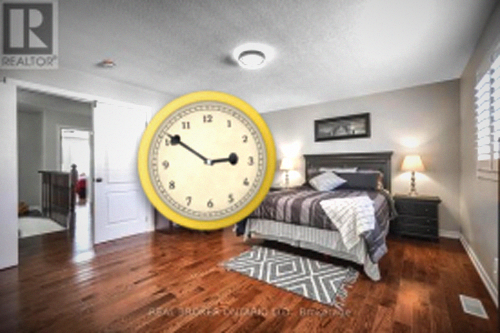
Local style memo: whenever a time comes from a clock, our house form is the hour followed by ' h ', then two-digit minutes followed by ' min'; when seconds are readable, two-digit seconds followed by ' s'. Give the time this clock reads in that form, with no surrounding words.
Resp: 2 h 51 min
